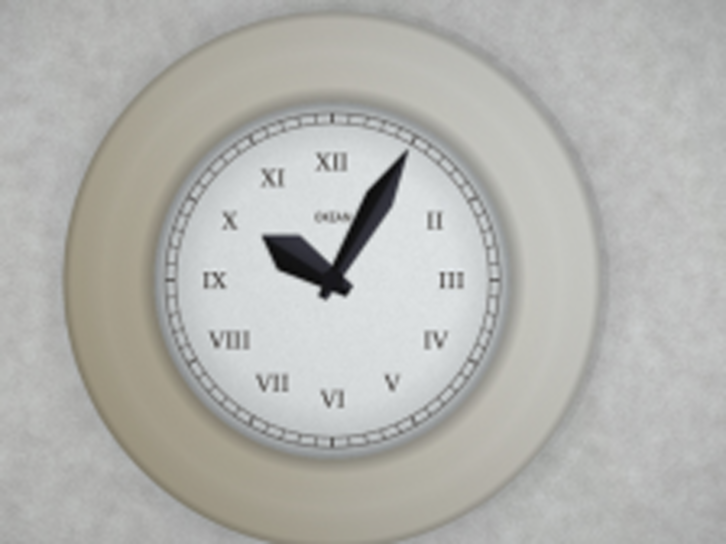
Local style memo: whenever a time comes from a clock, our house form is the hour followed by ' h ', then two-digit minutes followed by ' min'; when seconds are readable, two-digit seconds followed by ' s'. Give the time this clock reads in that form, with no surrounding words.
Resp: 10 h 05 min
